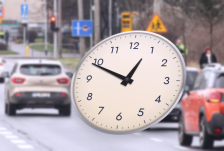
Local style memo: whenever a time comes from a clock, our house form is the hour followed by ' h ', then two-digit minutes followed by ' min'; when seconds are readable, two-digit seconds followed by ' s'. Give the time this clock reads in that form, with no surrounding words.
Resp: 12 h 49 min
